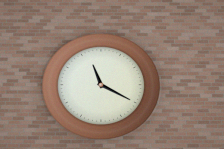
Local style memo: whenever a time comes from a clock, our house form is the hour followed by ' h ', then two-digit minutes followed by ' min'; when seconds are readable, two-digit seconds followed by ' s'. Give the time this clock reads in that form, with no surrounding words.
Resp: 11 h 20 min
